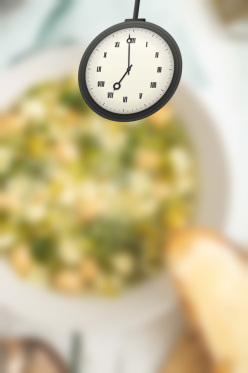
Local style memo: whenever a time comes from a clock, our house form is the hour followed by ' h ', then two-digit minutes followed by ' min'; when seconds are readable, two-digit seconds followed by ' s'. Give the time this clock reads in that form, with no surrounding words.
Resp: 6 h 59 min
